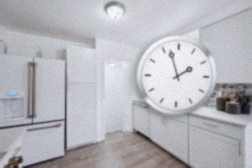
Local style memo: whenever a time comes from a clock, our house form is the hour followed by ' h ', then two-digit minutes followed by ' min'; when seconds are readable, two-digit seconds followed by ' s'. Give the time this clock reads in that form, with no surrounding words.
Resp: 1 h 57 min
